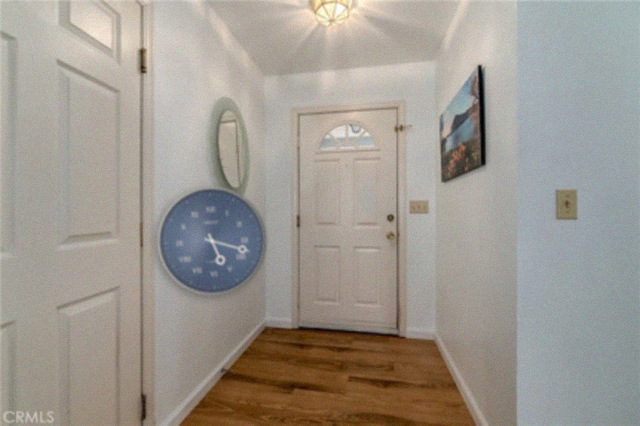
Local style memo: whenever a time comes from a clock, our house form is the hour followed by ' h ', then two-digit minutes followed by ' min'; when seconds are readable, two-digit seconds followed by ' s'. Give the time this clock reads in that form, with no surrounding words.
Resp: 5 h 18 min
